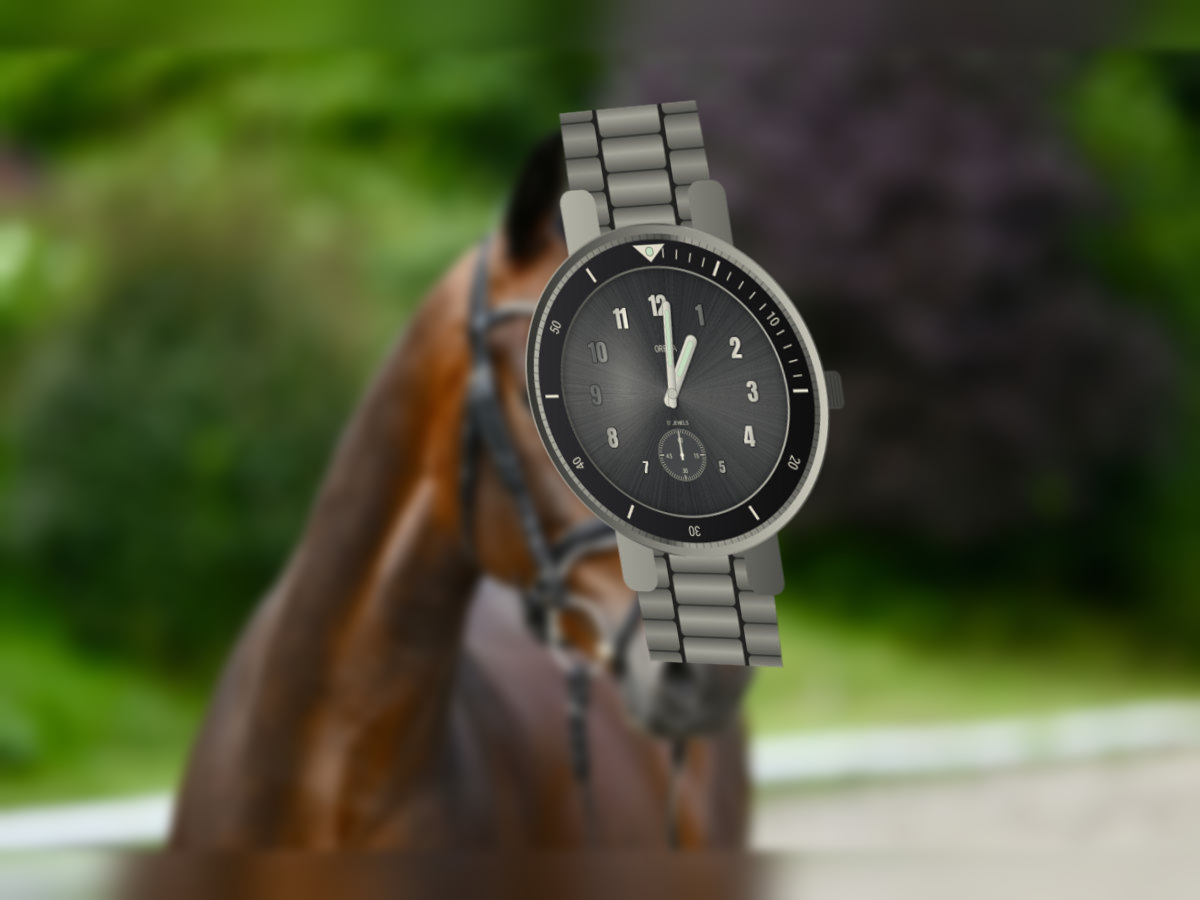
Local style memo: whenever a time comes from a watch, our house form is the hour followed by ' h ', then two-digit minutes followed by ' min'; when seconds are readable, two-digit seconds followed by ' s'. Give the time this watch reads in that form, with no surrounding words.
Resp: 1 h 01 min
